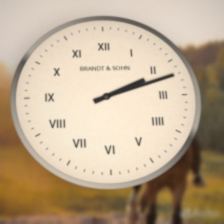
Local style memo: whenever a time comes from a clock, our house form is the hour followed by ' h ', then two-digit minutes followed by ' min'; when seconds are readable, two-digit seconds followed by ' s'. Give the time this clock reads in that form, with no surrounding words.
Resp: 2 h 12 min
